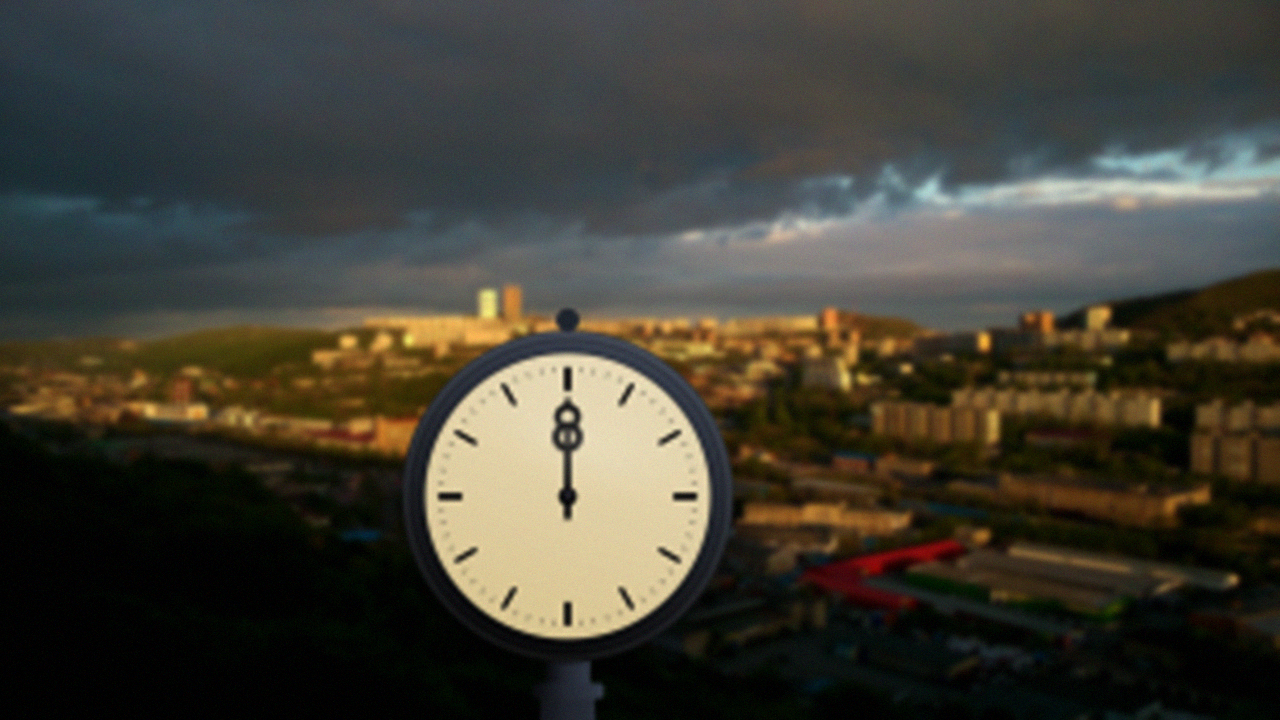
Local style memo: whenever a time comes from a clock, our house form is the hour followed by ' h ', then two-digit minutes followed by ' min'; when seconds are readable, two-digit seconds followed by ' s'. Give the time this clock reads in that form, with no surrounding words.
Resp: 12 h 00 min
